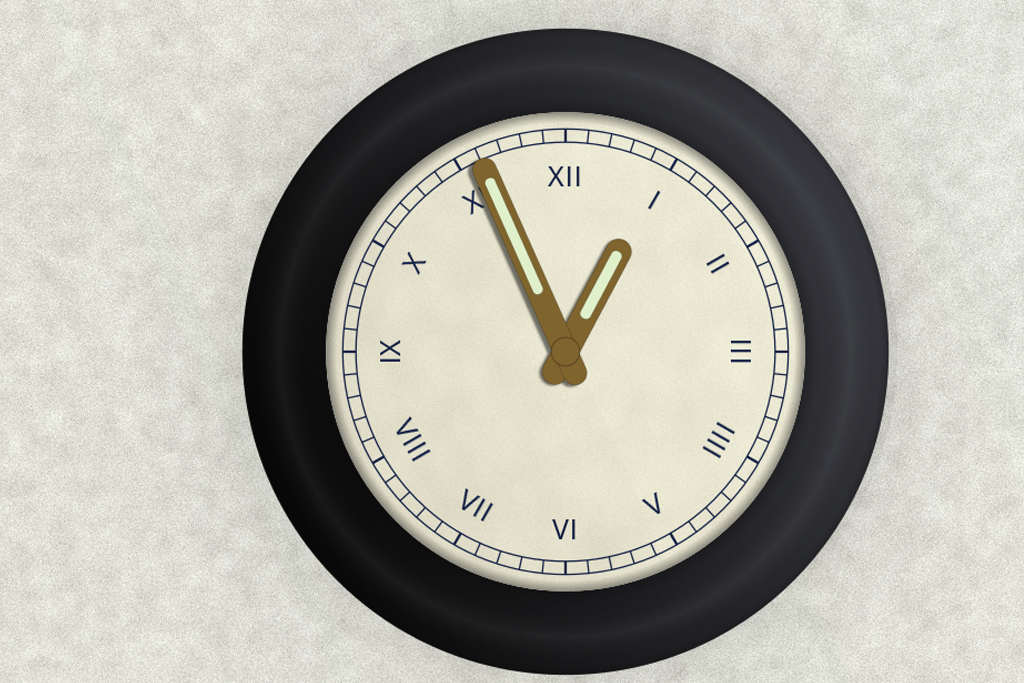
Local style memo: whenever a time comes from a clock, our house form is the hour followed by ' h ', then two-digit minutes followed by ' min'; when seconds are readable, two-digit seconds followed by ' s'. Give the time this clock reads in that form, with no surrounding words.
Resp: 12 h 56 min
